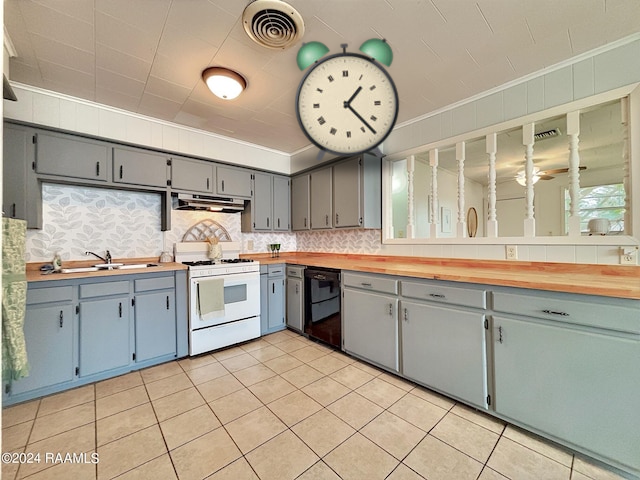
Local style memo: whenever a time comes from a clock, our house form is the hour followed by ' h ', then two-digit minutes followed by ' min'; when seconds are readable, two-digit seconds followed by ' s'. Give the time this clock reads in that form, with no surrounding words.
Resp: 1 h 23 min
